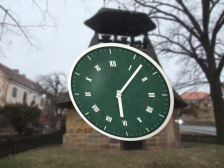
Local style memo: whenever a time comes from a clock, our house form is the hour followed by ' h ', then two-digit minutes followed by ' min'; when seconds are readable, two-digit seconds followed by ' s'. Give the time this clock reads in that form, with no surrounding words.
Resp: 6 h 07 min
